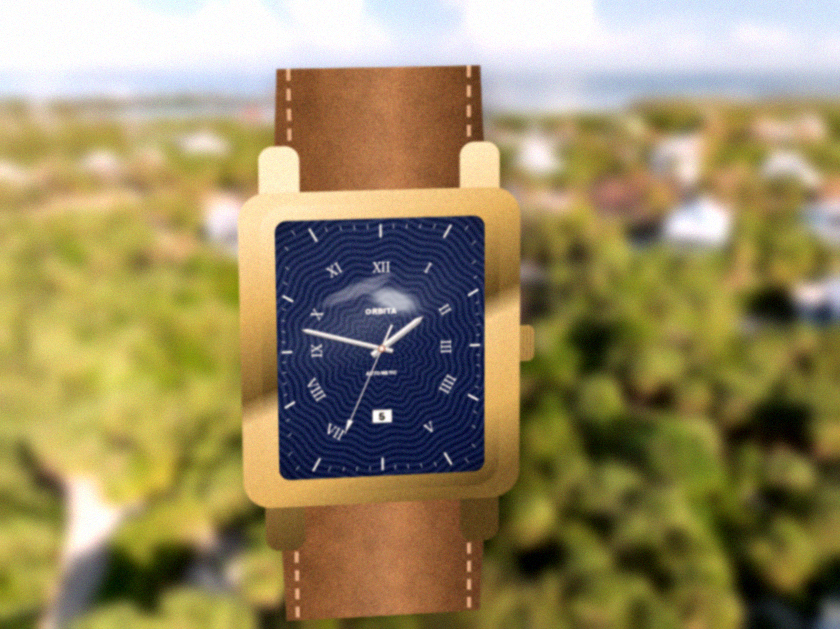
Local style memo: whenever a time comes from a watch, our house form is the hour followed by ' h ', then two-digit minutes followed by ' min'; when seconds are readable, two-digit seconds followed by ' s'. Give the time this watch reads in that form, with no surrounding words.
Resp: 1 h 47 min 34 s
